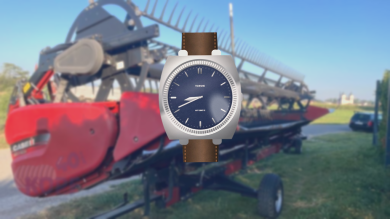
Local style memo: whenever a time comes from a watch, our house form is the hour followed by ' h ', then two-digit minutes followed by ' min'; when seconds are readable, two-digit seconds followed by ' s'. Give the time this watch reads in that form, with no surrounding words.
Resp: 8 h 41 min
